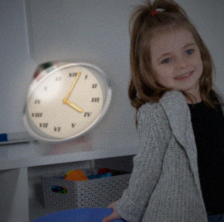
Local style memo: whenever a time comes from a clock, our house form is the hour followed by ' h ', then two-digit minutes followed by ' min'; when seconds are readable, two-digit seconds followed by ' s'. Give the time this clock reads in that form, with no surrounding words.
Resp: 4 h 02 min
